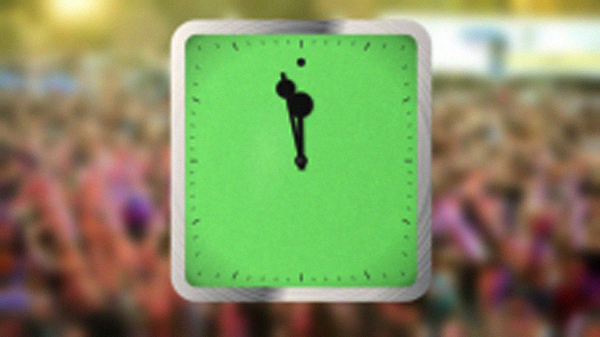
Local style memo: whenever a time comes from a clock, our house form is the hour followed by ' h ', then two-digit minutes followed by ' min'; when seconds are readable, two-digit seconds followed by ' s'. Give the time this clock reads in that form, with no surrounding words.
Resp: 11 h 58 min
